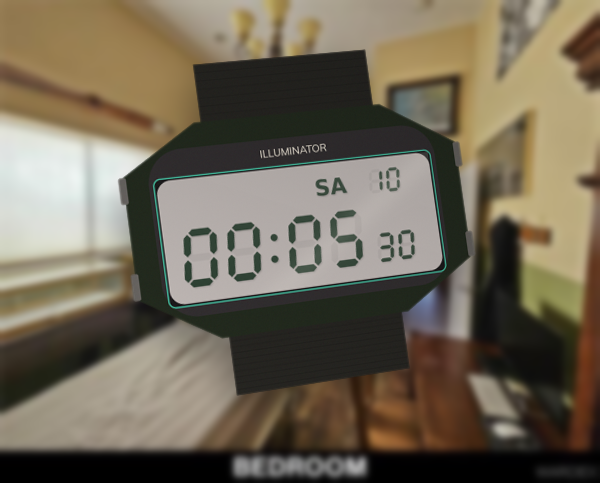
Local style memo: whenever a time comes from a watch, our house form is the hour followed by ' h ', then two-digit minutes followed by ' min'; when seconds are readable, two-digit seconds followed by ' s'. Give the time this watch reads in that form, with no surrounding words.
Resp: 0 h 05 min 30 s
